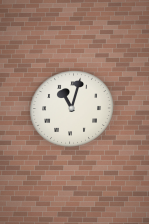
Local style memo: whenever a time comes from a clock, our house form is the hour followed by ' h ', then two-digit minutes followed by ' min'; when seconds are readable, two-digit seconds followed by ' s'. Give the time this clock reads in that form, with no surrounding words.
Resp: 11 h 02 min
